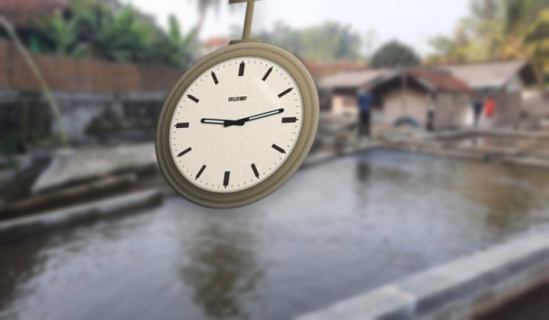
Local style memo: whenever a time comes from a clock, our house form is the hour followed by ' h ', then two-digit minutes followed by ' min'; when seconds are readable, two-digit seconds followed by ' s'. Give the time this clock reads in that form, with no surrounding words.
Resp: 9 h 13 min
